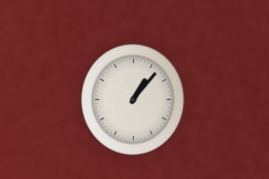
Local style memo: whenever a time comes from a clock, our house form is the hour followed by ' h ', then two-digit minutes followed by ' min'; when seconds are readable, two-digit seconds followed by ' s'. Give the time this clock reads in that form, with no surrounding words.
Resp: 1 h 07 min
